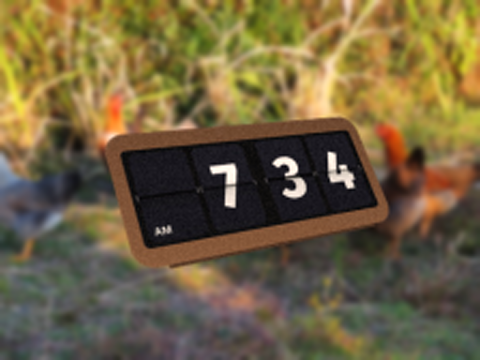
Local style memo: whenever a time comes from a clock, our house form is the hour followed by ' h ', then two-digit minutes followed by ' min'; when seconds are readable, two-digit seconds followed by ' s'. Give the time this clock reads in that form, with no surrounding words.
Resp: 7 h 34 min
